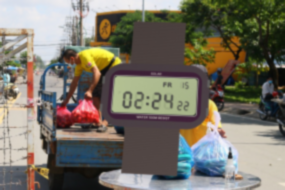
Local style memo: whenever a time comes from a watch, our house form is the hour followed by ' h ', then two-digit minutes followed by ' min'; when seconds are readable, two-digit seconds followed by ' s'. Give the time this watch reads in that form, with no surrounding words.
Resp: 2 h 24 min
